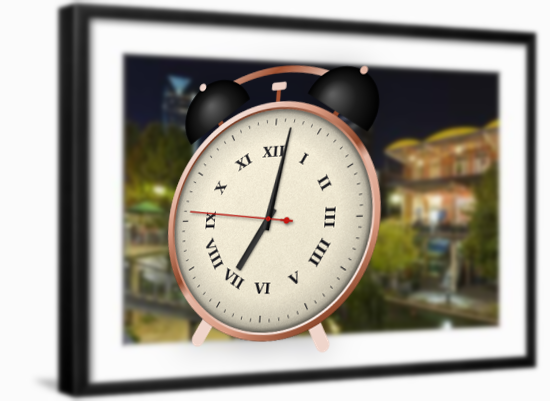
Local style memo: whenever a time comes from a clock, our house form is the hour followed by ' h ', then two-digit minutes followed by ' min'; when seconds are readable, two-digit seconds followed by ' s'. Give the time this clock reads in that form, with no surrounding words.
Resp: 7 h 01 min 46 s
